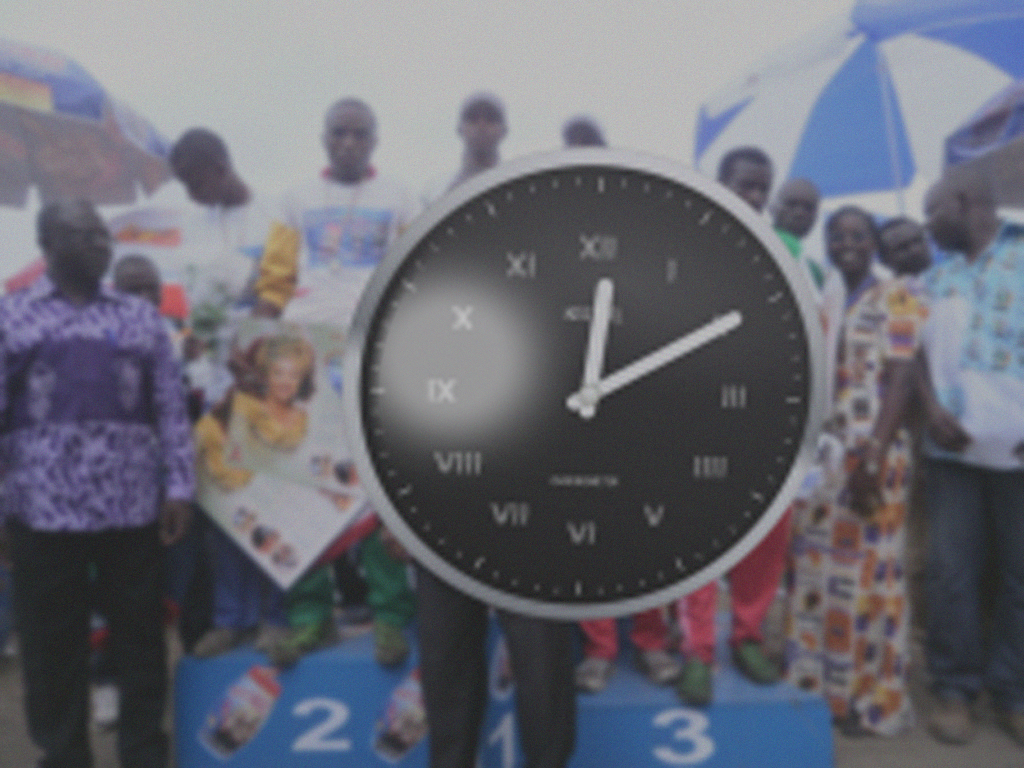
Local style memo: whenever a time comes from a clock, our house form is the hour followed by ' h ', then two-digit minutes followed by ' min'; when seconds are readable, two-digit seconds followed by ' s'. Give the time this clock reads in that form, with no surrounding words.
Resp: 12 h 10 min
